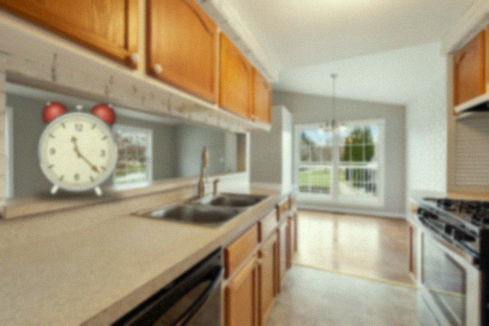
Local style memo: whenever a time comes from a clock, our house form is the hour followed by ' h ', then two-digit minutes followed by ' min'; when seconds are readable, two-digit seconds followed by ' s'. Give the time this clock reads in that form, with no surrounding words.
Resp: 11 h 22 min
